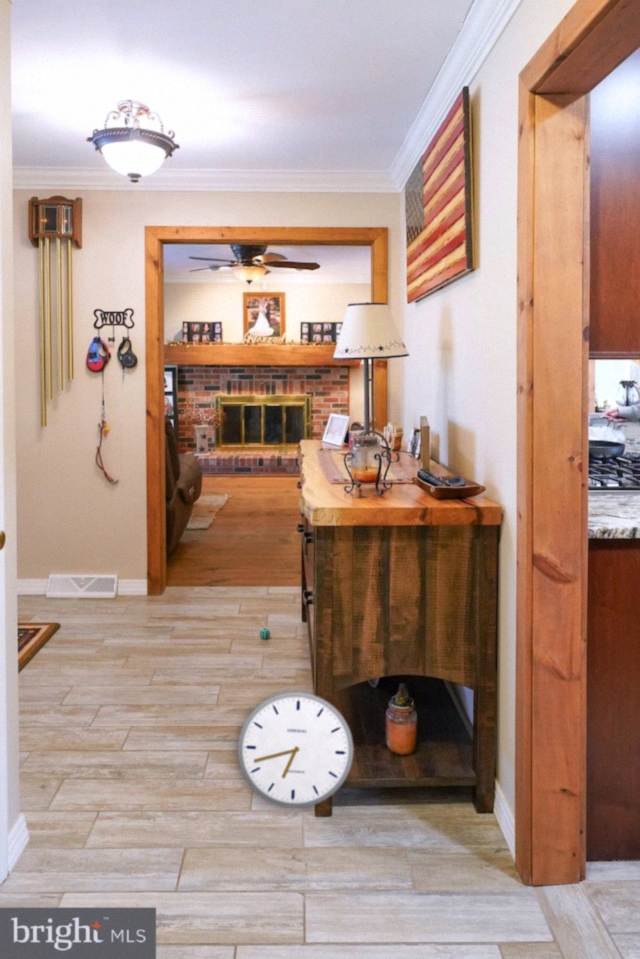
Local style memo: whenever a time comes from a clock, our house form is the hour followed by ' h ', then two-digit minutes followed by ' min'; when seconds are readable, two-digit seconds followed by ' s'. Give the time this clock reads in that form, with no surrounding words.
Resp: 6 h 42 min
